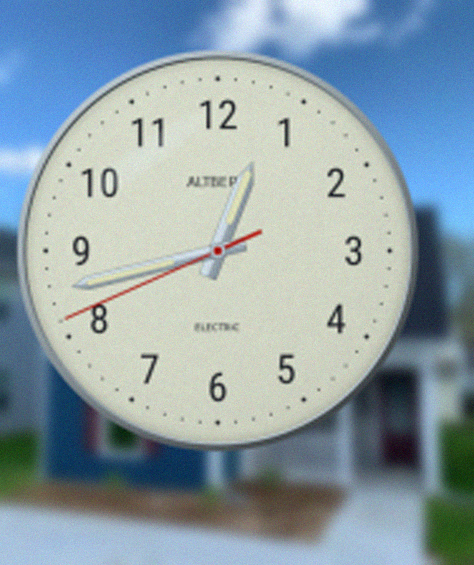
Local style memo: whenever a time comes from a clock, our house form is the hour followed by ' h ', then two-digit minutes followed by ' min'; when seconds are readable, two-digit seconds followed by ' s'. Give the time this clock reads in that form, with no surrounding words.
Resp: 12 h 42 min 41 s
